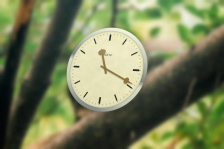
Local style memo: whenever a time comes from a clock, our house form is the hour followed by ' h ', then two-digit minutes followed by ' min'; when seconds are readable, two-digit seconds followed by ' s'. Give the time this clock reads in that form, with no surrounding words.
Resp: 11 h 19 min
